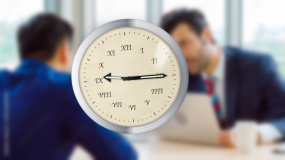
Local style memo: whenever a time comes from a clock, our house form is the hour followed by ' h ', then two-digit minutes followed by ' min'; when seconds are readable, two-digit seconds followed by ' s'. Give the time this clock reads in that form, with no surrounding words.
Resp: 9 h 15 min
